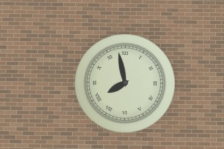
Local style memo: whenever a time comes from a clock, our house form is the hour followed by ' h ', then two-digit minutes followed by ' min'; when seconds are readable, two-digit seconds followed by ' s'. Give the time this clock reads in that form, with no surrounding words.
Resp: 7 h 58 min
